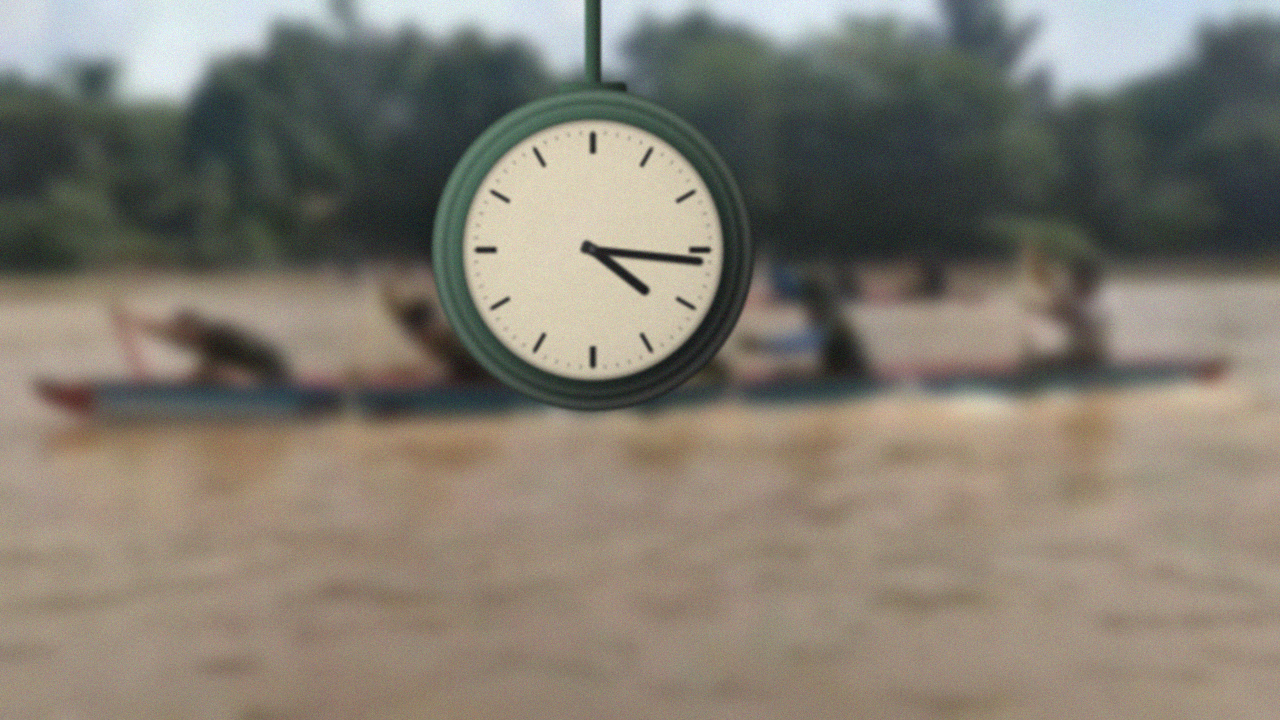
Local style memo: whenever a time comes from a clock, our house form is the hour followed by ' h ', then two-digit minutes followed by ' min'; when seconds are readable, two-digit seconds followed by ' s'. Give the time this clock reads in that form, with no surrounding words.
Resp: 4 h 16 min
